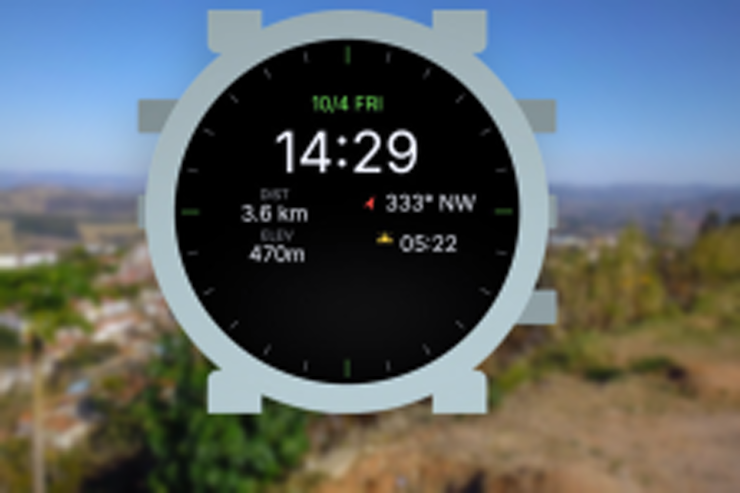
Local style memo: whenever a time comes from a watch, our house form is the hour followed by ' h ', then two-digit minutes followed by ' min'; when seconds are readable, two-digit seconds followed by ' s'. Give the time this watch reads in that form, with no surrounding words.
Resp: 14 h 29 min
